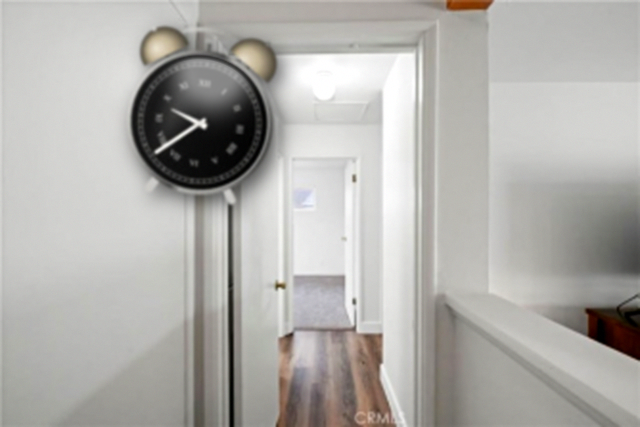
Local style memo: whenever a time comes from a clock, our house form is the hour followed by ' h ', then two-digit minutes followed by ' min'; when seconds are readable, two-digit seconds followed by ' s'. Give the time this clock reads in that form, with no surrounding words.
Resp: 9 h 38 min
